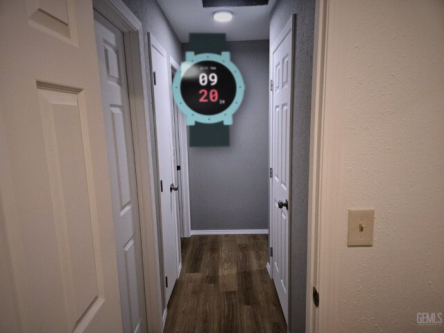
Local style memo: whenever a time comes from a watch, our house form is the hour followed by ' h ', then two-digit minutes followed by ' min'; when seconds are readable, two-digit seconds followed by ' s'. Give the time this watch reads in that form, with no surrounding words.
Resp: 9 h 20 min
